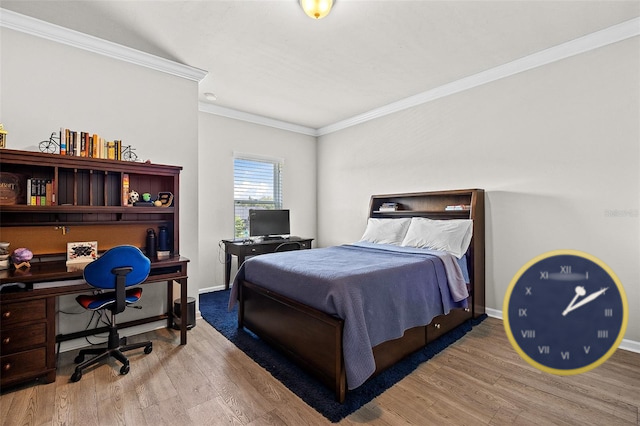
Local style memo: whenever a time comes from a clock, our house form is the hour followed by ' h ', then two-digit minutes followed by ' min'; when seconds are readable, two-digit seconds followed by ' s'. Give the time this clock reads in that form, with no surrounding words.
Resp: 1 h 10 min
